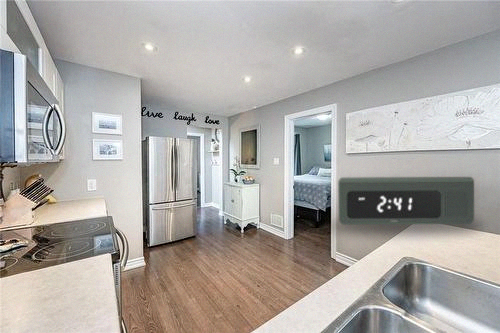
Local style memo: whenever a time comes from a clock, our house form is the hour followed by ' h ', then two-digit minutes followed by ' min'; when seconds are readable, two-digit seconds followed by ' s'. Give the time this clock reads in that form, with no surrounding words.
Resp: 2 h 41 min
